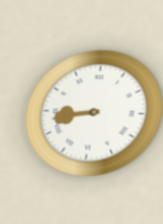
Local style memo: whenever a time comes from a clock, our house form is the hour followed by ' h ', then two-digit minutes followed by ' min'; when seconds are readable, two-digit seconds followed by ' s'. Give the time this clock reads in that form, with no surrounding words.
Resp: 8 h 43 min
